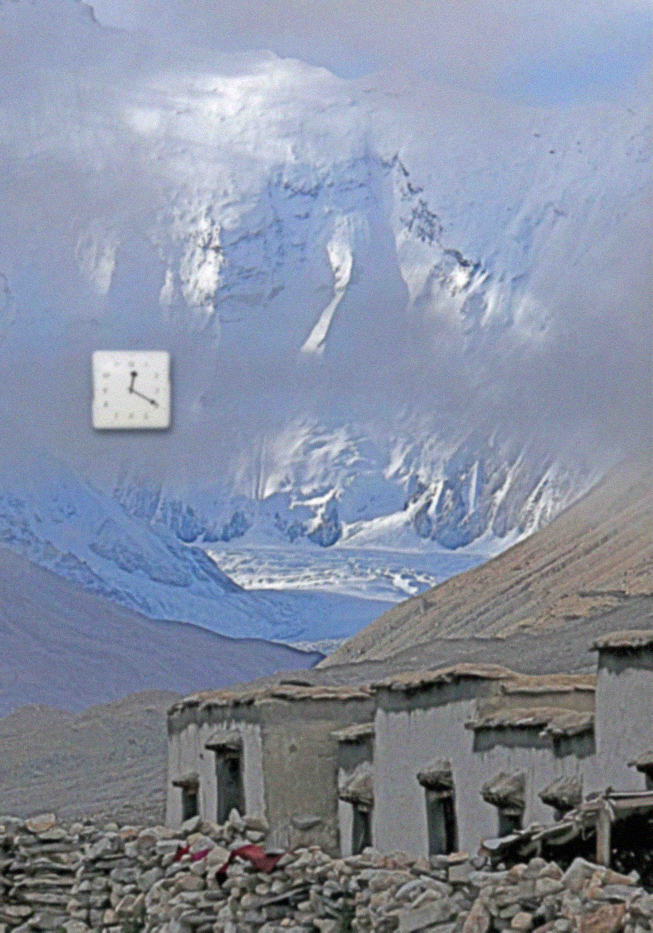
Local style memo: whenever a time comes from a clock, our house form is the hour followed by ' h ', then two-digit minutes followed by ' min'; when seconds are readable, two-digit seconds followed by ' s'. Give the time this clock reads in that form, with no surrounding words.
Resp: 12 h 20 min
